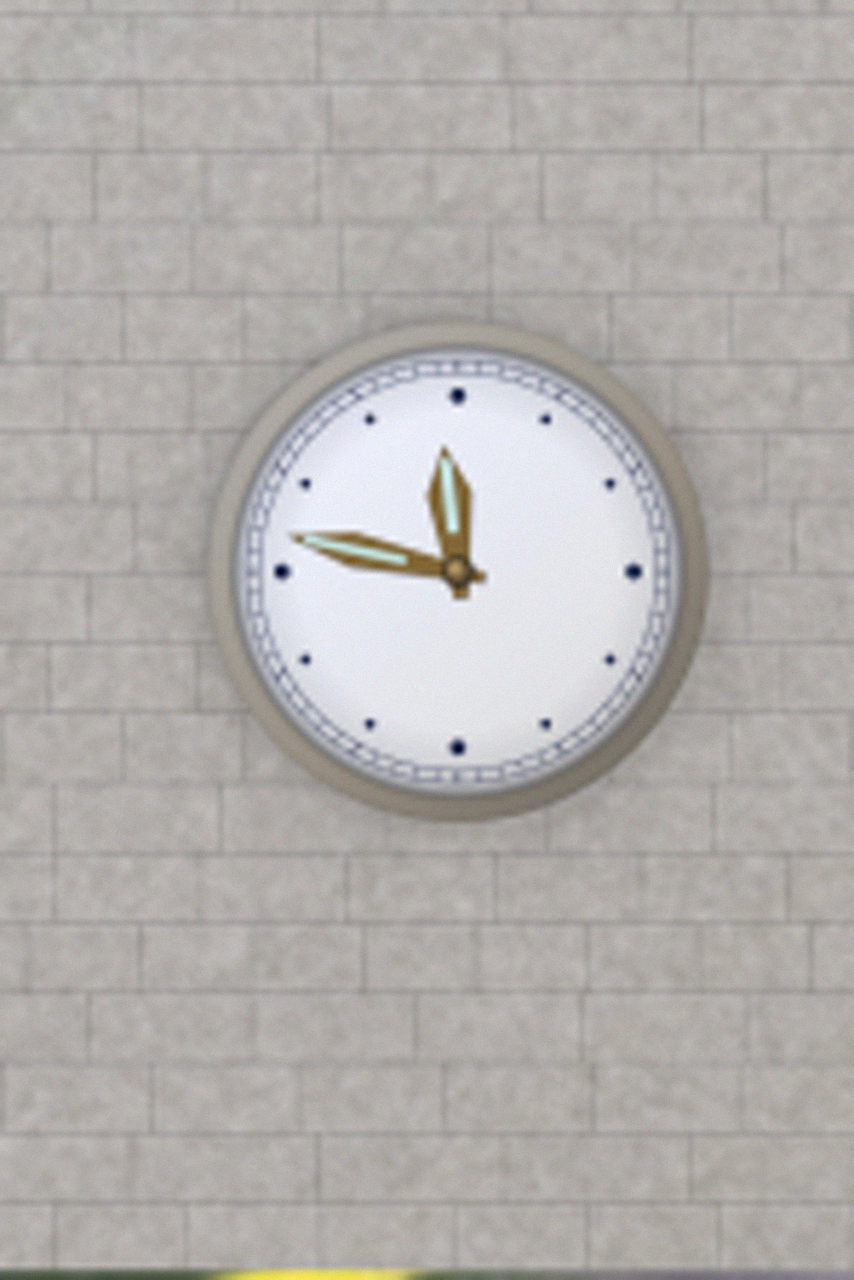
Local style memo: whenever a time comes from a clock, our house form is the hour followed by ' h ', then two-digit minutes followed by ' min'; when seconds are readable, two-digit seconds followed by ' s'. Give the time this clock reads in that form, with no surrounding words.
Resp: 11 h 47 min
